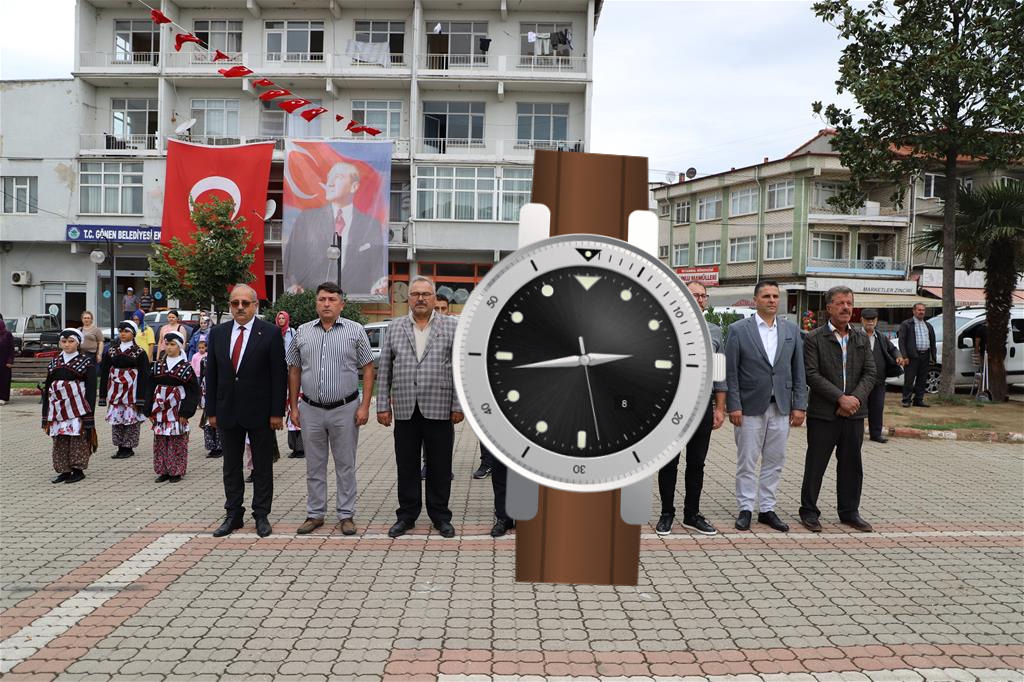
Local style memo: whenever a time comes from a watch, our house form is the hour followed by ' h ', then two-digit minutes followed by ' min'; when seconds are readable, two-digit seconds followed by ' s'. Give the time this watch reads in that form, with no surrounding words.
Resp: 2 h 43 min 28 s
